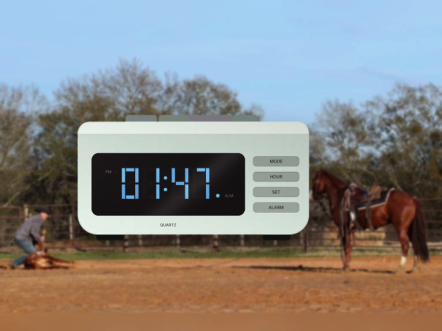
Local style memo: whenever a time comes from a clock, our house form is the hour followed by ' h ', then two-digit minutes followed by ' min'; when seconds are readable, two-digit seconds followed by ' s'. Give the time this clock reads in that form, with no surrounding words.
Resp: 1 h 47 min
